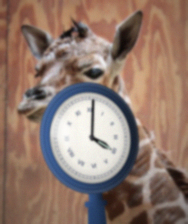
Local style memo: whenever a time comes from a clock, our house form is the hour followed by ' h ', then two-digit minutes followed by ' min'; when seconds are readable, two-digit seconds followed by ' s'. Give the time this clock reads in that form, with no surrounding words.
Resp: 4 h 01 min
